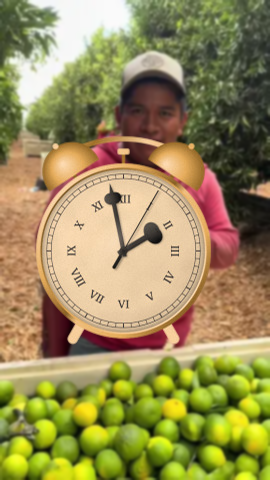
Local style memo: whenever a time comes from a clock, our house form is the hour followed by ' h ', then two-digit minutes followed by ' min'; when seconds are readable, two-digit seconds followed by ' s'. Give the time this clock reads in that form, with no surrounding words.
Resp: 1 h 58 min 05 s
